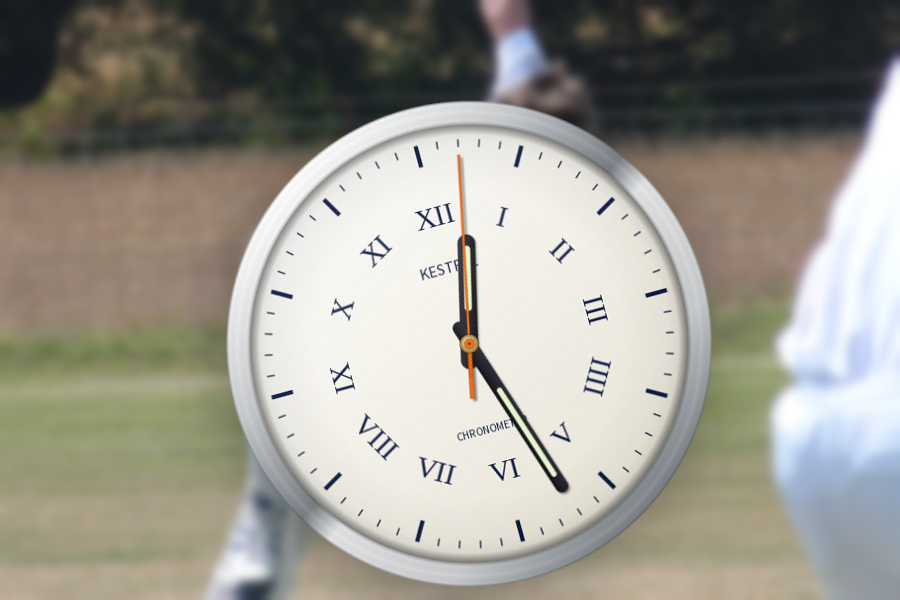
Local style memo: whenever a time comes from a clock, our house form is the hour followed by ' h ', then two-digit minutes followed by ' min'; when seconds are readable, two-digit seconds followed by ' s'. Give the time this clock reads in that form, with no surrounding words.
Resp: 12 h 27 min 02 s
